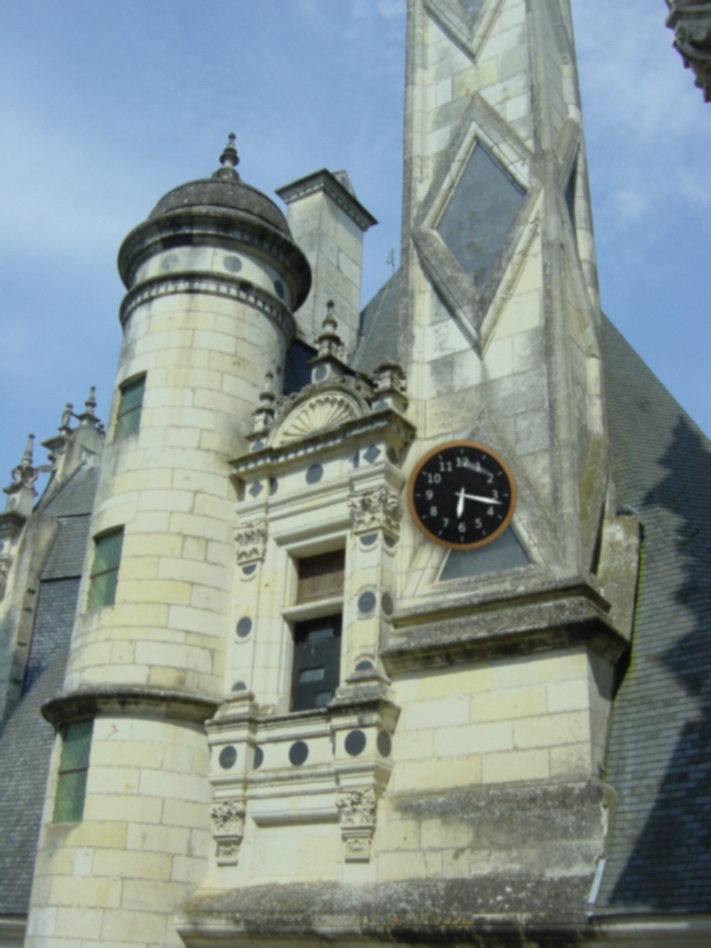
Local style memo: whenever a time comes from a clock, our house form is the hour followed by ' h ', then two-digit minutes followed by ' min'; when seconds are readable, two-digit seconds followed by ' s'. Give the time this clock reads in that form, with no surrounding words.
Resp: 6 h 17 min
